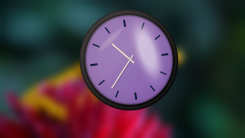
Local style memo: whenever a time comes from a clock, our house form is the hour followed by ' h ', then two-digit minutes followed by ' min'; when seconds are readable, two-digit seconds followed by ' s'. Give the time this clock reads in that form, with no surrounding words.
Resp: 10 h 37 min
